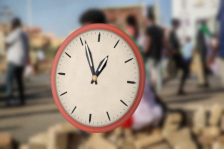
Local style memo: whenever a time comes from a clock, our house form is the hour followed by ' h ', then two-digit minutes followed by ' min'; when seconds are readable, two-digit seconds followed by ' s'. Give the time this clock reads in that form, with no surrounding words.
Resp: 12 h 56 min
